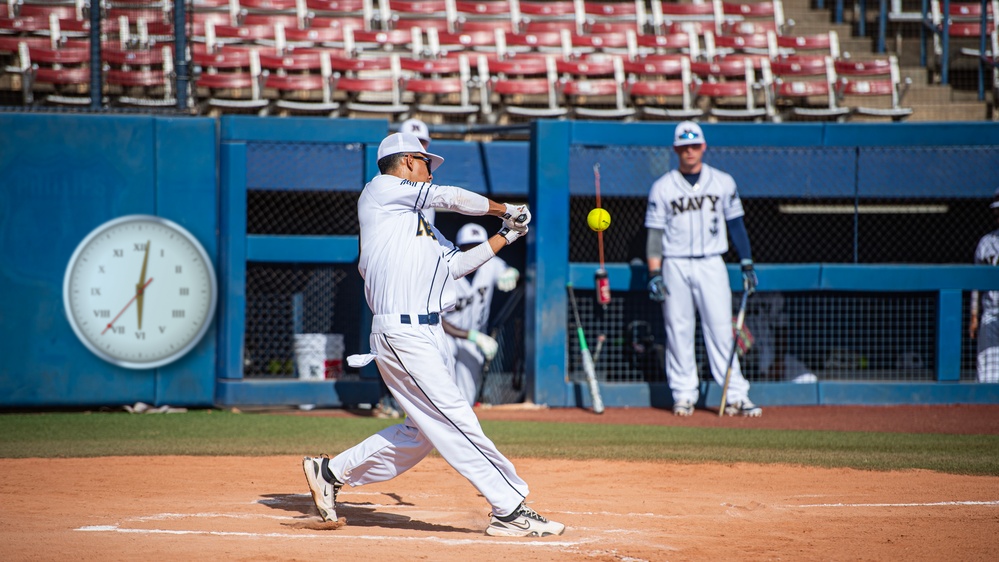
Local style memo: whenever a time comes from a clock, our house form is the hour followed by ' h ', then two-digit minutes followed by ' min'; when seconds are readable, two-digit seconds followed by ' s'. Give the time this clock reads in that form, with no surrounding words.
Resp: 6 h 01 min 37 s
